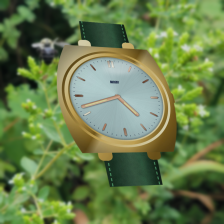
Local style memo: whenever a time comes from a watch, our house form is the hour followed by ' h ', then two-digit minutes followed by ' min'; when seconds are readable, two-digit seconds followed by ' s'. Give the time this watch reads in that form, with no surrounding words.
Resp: 4 h 42 min
